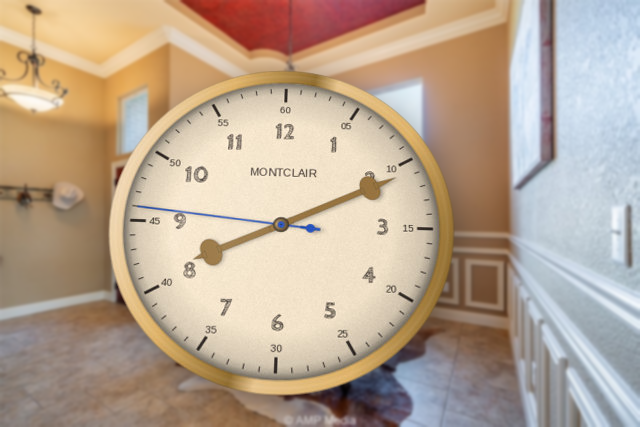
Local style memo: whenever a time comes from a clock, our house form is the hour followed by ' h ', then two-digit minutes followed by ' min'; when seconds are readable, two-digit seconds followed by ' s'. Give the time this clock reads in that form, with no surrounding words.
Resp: 8 h 10 min 46 s
